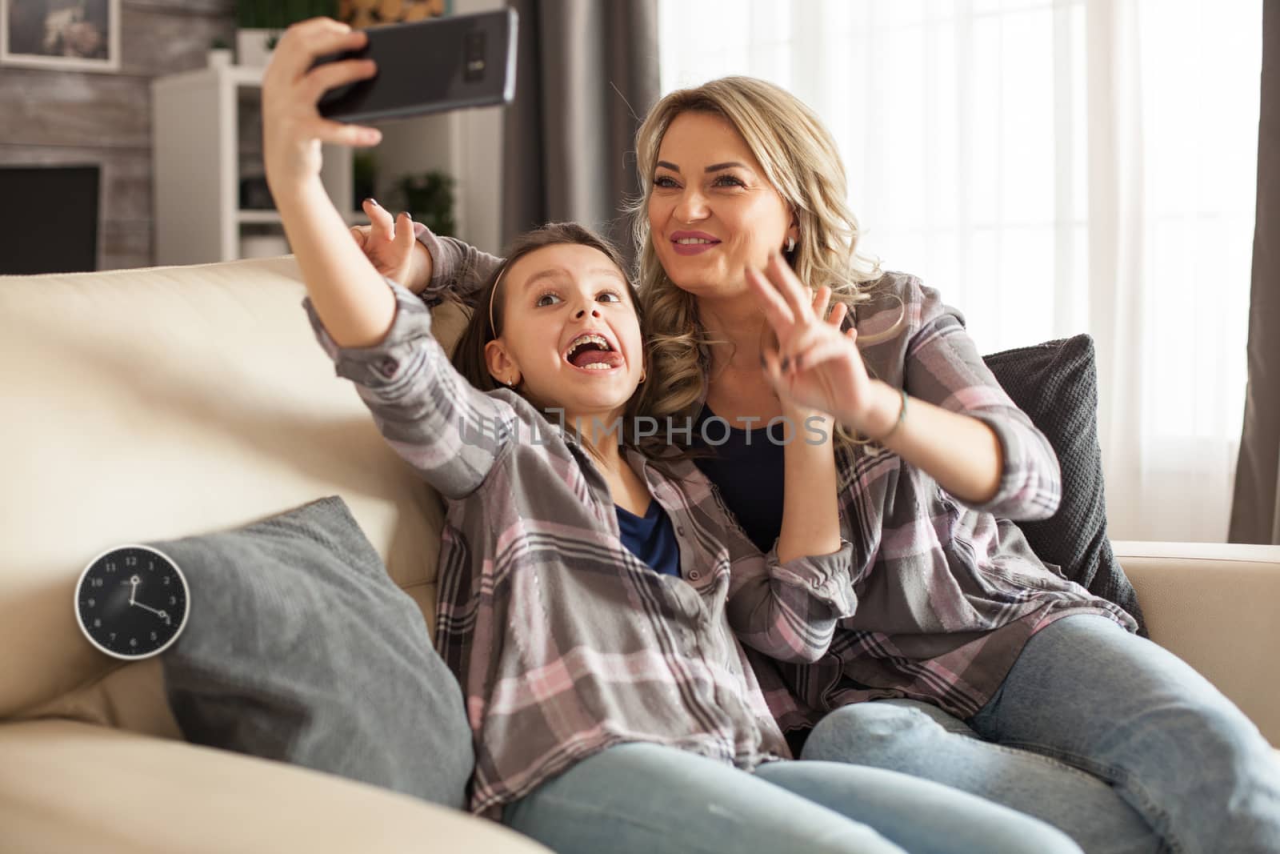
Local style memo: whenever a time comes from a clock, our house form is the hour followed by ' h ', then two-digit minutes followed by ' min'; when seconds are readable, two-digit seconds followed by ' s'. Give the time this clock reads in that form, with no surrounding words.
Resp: 12 h 19 min
